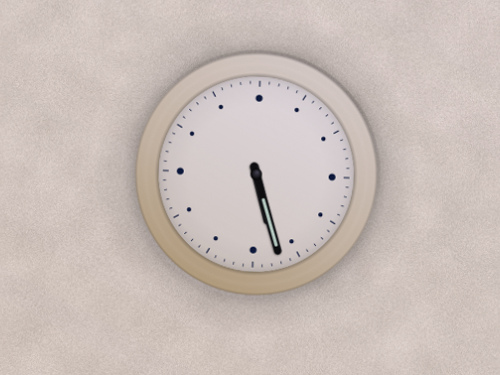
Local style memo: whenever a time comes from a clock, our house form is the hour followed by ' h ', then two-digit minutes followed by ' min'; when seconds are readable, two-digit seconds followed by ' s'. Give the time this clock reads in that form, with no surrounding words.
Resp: 5 h 27 min
